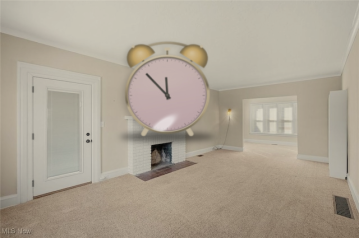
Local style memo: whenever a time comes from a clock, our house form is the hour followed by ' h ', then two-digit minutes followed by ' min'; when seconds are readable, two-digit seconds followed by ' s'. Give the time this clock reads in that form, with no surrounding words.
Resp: 11 h 53 min
